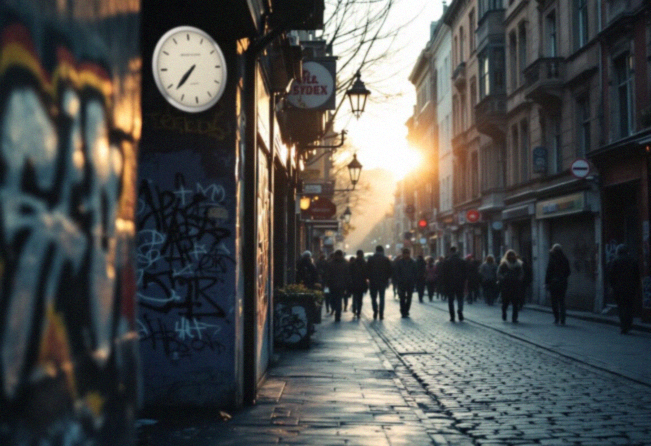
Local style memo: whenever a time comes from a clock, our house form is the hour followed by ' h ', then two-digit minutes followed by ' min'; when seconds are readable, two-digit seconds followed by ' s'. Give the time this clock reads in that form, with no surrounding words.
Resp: 7 h 38 min
